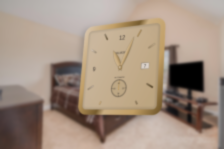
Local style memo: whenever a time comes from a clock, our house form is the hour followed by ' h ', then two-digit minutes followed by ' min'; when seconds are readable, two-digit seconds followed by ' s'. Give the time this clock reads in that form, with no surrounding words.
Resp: 11 h 04 min
